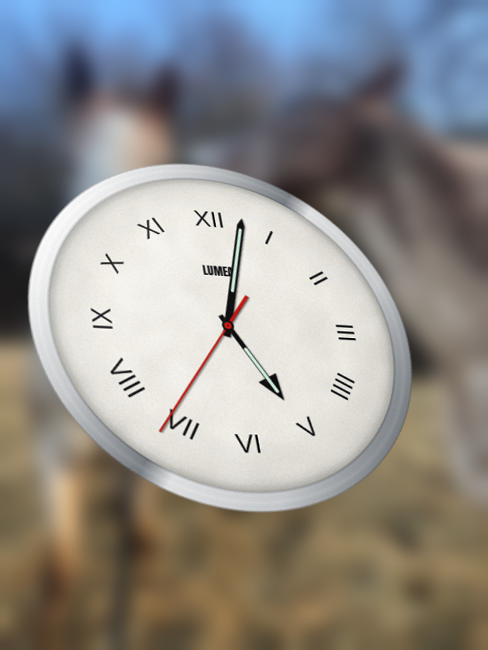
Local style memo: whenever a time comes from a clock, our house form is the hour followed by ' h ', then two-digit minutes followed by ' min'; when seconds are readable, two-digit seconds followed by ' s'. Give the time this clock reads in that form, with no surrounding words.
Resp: 5 h 02 min 36 s
